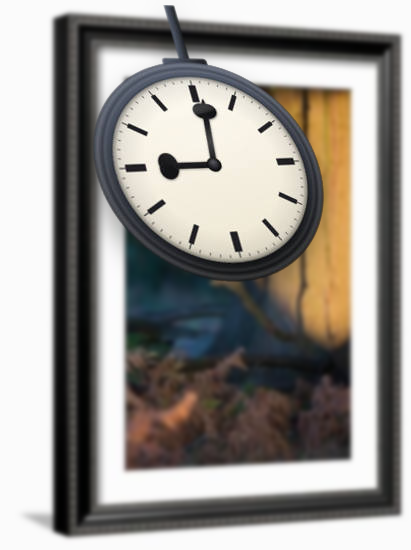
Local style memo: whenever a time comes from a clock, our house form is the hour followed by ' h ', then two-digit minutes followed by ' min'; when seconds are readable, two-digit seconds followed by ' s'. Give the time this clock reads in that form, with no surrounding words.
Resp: 9 h 01 min
